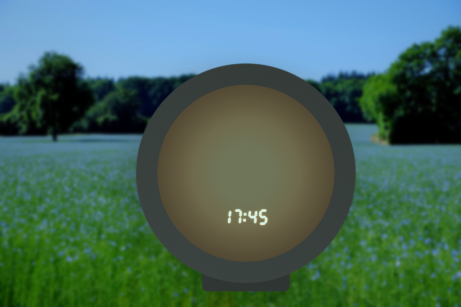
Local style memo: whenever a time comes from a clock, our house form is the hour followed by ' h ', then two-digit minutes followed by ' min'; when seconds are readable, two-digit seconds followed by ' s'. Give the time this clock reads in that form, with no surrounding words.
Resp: 17 h 45 min
